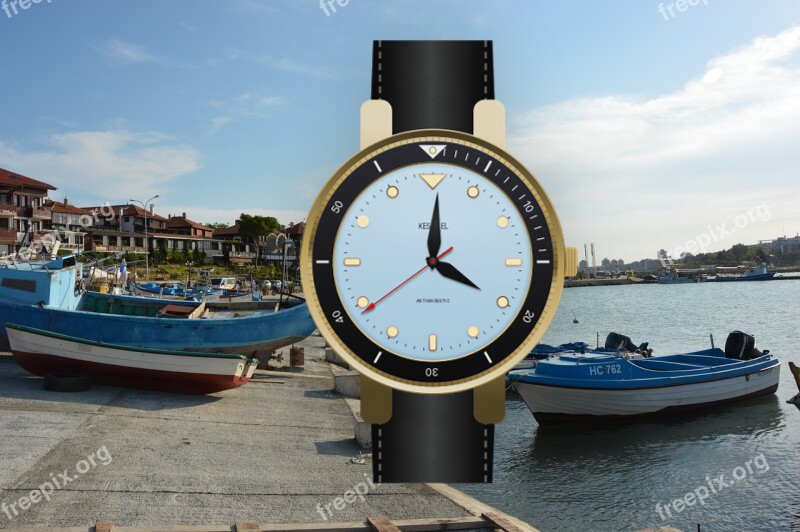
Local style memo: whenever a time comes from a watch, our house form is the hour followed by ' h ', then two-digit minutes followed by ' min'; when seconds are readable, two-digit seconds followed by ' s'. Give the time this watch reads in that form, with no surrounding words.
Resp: 4 h 00 min 39 s
